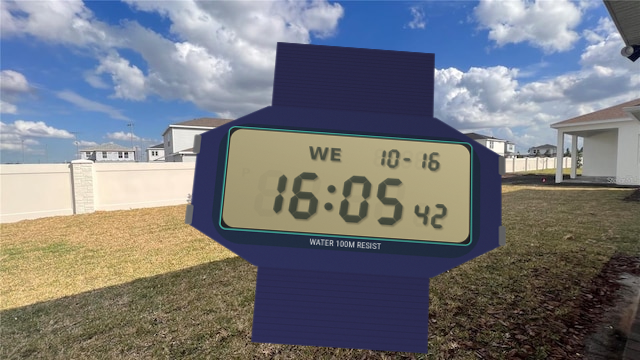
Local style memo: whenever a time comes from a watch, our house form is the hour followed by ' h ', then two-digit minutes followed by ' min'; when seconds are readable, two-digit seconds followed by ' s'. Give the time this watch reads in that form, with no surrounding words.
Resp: 16 h 05 min 42 s
